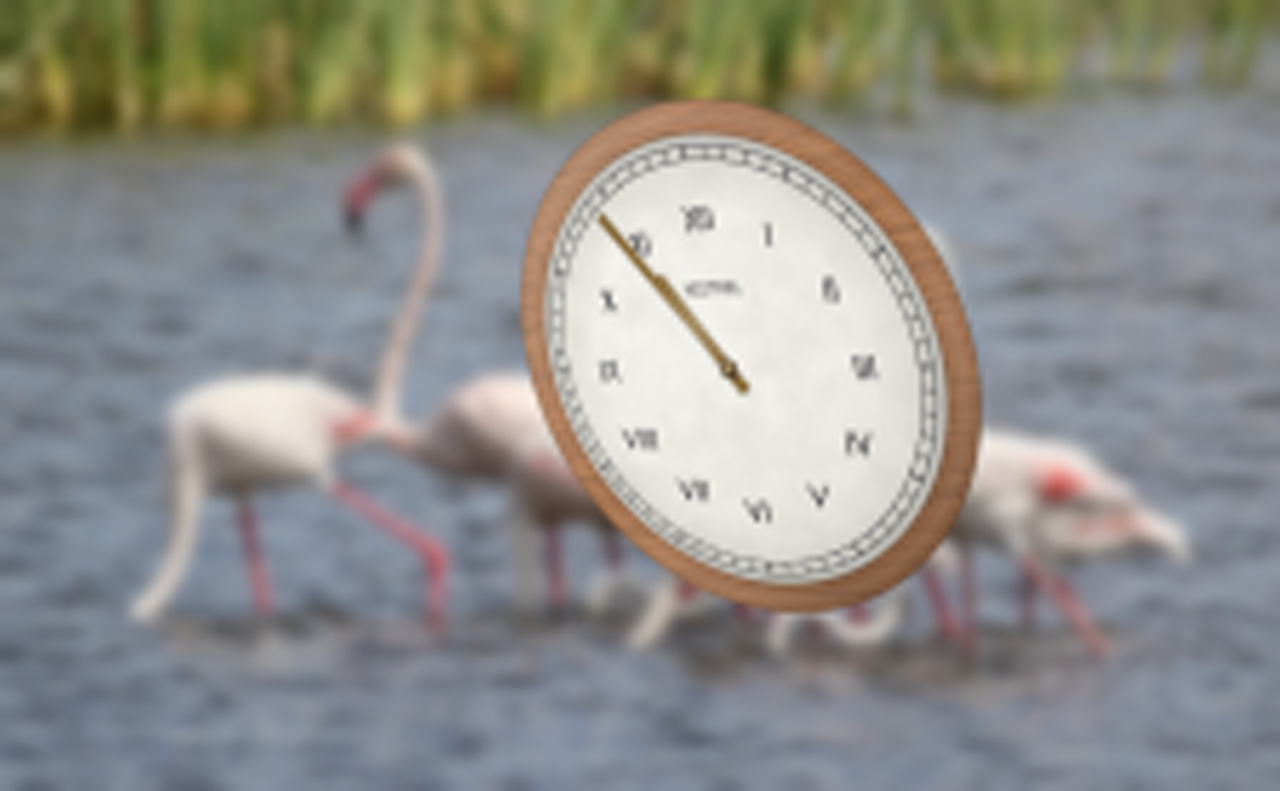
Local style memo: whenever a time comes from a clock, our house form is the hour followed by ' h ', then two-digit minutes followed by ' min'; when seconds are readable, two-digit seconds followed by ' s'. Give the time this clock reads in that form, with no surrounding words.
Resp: 10 h 54 min
